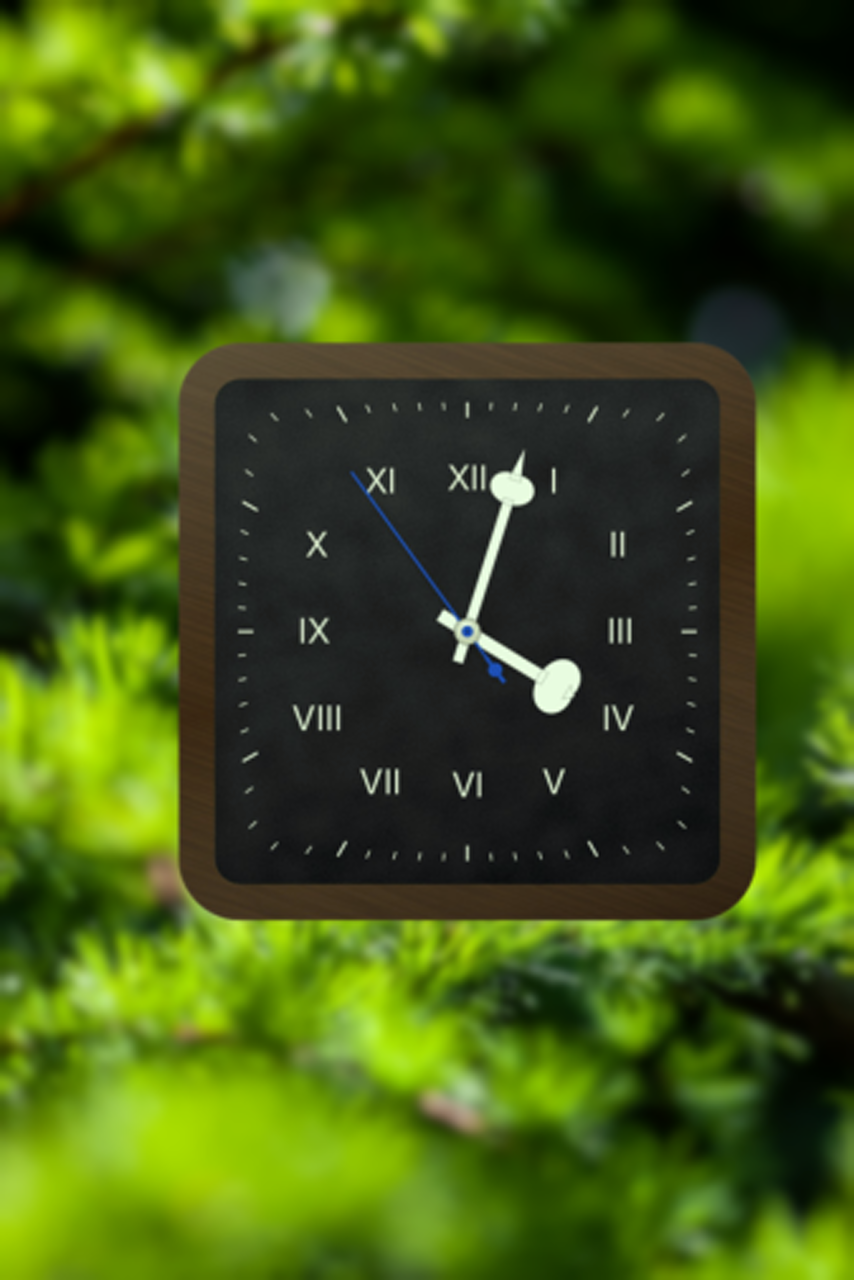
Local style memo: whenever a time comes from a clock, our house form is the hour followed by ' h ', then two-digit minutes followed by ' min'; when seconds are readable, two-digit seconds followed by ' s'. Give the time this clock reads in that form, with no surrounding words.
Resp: 4 h 02 min 54 s
